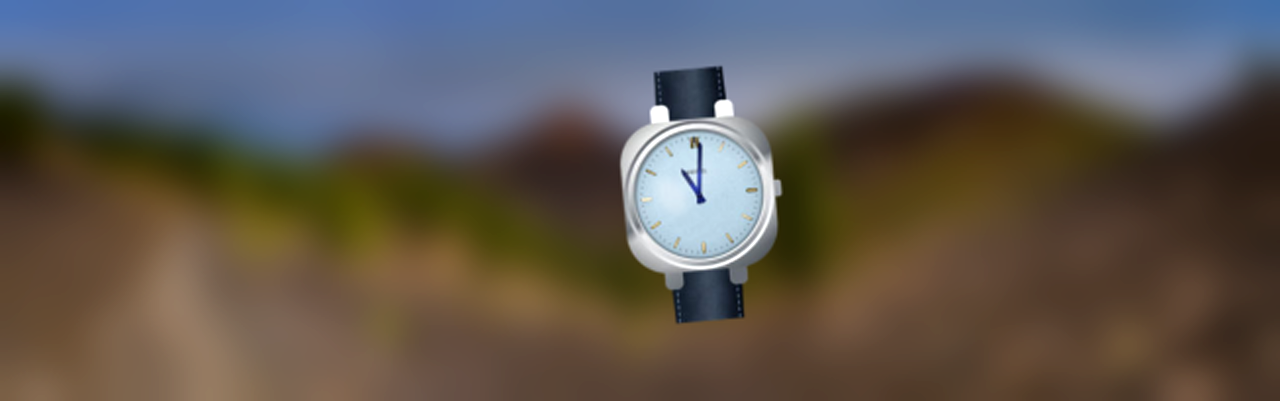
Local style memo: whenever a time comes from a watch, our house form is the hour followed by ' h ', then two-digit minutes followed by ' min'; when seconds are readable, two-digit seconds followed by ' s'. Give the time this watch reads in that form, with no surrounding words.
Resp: 11 h 01 min
